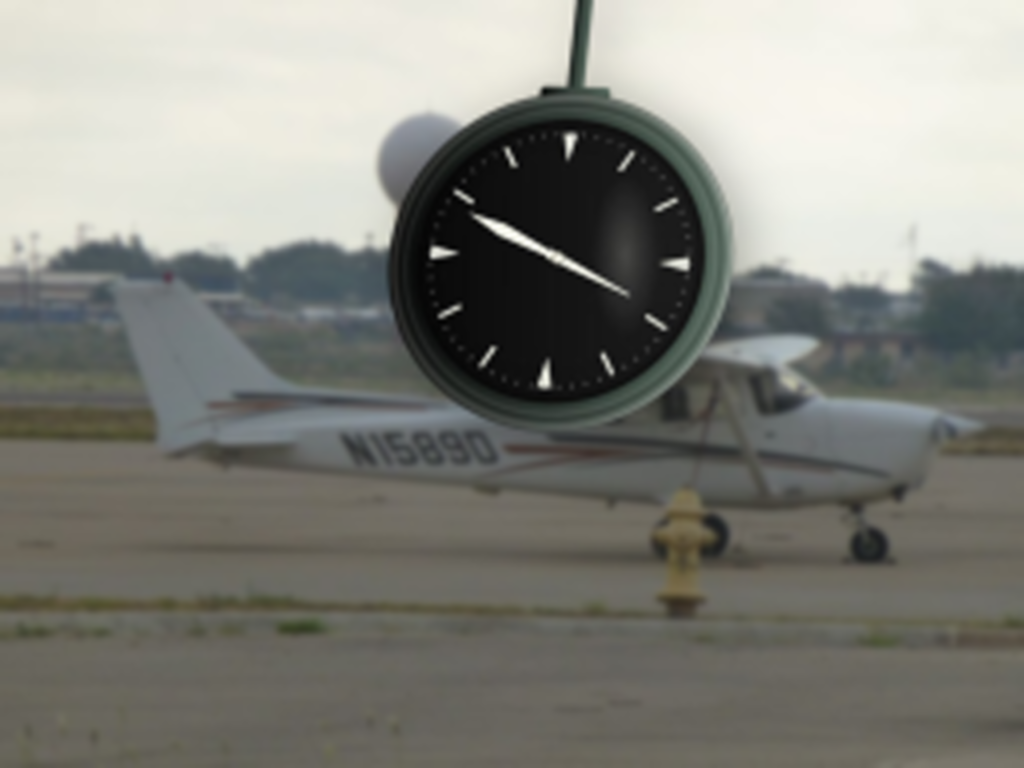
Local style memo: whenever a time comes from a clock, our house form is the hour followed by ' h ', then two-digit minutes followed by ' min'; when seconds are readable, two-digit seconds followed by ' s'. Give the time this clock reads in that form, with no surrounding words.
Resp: 3 h 49 min
